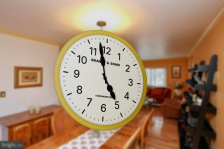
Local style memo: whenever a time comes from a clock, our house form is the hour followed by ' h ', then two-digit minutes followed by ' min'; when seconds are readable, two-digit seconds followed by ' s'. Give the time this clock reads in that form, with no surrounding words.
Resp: 4 h 58 min
